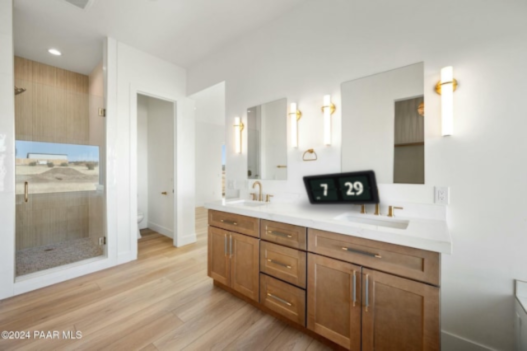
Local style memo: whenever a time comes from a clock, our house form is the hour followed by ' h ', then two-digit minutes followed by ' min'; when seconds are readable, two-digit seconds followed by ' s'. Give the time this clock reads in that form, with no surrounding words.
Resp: 7 h 29 min
